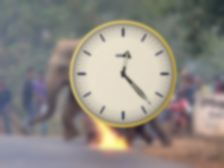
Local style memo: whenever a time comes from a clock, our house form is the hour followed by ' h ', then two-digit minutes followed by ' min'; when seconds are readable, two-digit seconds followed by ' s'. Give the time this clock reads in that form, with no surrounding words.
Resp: 12 h 23 min
